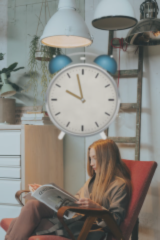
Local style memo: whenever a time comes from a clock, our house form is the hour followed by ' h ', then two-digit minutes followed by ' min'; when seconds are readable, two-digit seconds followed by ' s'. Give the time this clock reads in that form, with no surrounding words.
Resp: 9 h 58 min
